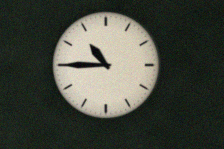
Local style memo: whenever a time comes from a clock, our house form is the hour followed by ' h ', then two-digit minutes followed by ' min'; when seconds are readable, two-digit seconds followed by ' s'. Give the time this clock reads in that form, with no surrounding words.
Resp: 10 h 45 min
